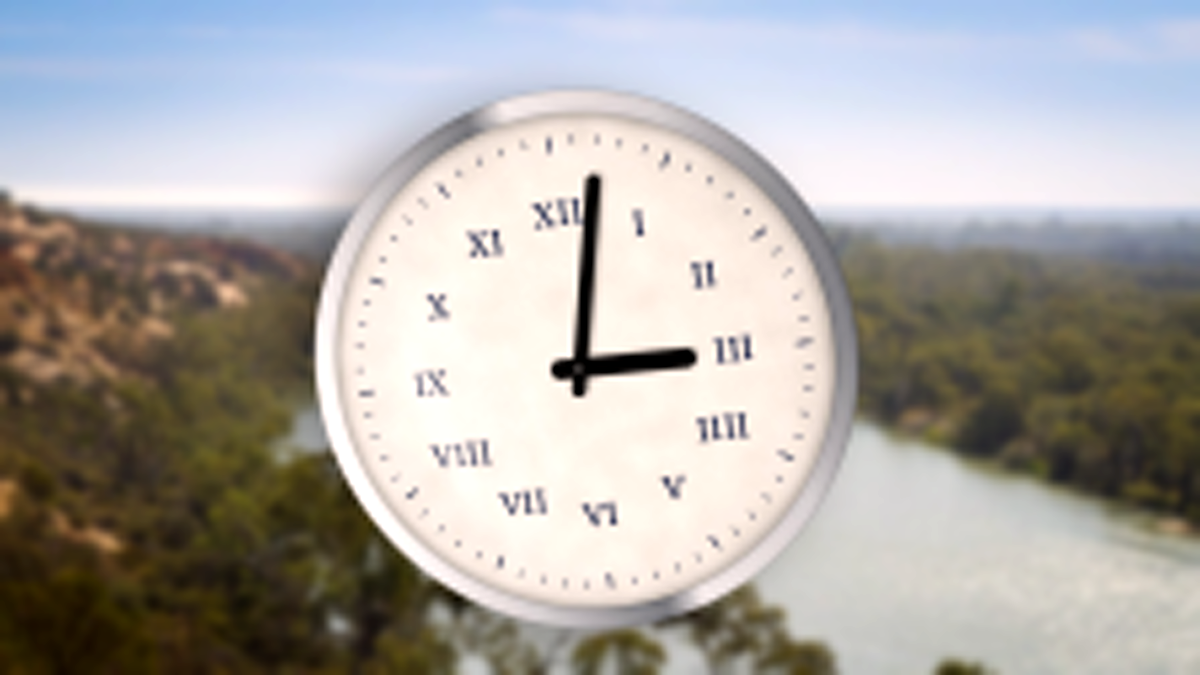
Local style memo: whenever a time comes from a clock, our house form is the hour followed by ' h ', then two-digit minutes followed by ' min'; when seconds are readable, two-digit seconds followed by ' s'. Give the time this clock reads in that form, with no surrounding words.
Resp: 3 h 02 min
